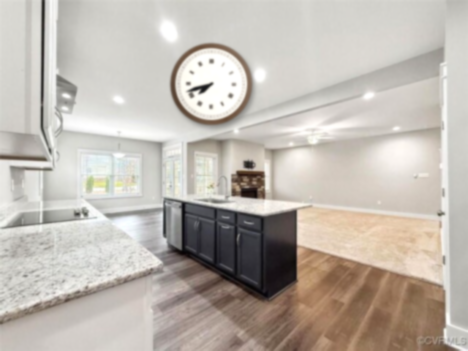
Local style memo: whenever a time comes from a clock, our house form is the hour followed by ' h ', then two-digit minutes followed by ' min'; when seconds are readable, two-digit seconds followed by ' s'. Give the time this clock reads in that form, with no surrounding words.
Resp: 7 h 42 min
